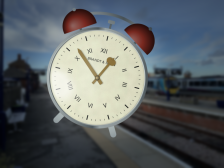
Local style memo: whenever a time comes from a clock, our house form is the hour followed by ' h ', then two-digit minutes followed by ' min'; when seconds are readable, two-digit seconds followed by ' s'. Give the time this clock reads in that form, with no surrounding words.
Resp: 12 h 52 min
